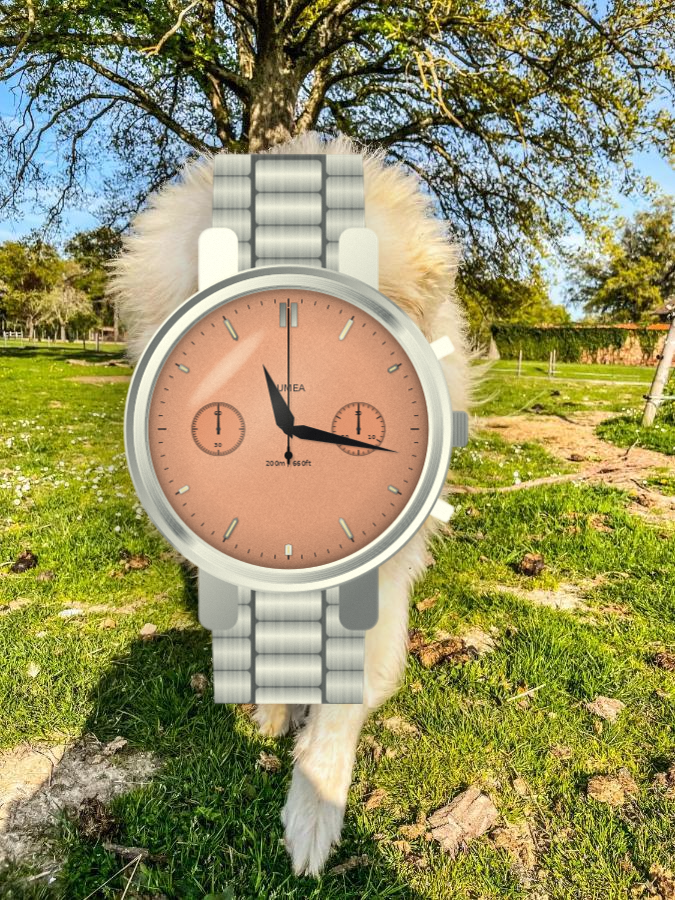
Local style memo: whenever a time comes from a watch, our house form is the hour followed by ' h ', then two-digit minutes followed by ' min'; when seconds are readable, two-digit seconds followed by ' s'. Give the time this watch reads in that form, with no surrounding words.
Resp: 11 h 17 min
